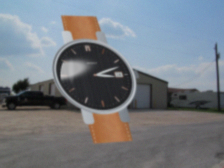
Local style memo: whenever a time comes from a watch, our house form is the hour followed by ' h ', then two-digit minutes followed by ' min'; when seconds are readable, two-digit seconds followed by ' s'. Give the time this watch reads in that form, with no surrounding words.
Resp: 3 h 12 min
